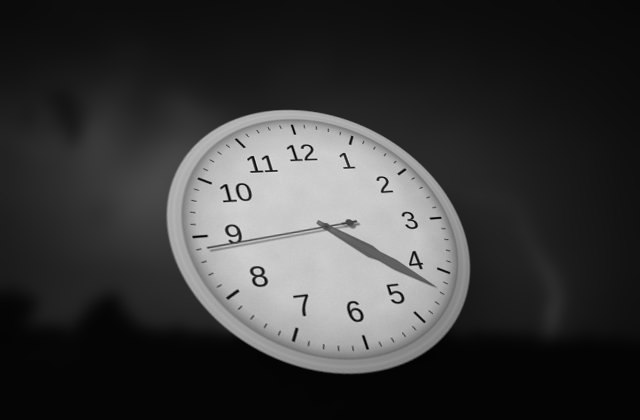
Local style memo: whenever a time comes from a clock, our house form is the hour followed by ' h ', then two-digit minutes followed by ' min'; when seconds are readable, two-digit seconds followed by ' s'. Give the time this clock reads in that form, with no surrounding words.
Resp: 4 h 21 min 44 s
